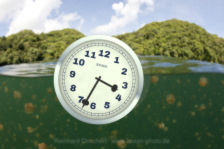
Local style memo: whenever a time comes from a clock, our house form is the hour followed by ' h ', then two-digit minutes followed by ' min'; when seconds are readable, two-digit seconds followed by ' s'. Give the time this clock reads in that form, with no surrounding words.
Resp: 3 h 33 min
